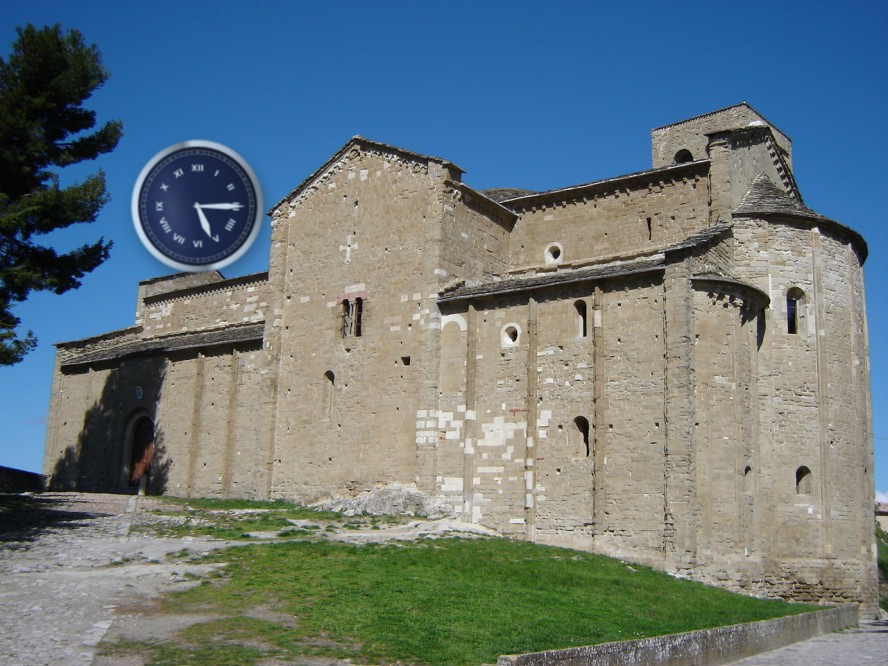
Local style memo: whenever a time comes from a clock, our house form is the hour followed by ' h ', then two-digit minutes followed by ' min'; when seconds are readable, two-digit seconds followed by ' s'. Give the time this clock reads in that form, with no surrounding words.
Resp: 5 h 15 min
